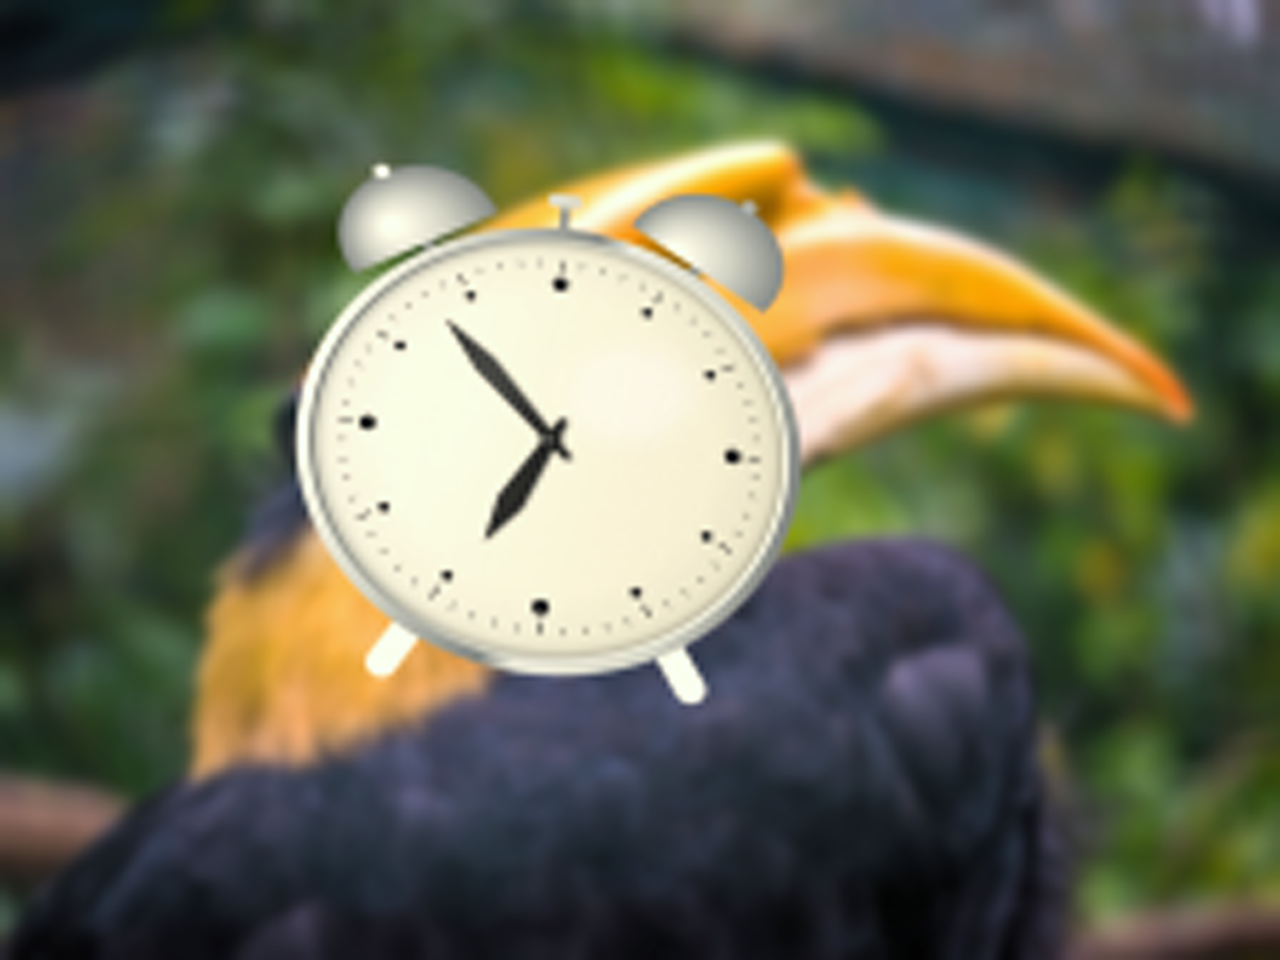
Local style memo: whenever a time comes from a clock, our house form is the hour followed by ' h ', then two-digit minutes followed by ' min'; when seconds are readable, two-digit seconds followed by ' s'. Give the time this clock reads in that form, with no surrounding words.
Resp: 6 h 53 min
